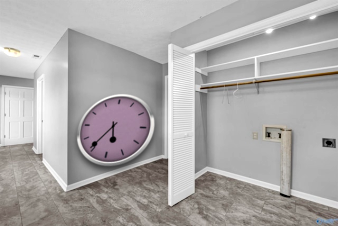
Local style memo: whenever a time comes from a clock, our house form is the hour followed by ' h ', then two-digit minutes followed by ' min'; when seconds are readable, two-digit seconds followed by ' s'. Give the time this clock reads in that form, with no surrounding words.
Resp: 5 h 36 min
